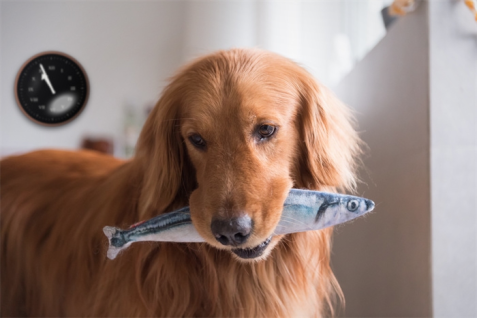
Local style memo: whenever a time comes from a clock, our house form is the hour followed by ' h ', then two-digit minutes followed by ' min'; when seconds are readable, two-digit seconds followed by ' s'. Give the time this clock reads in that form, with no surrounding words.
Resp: 10 h 56 min
